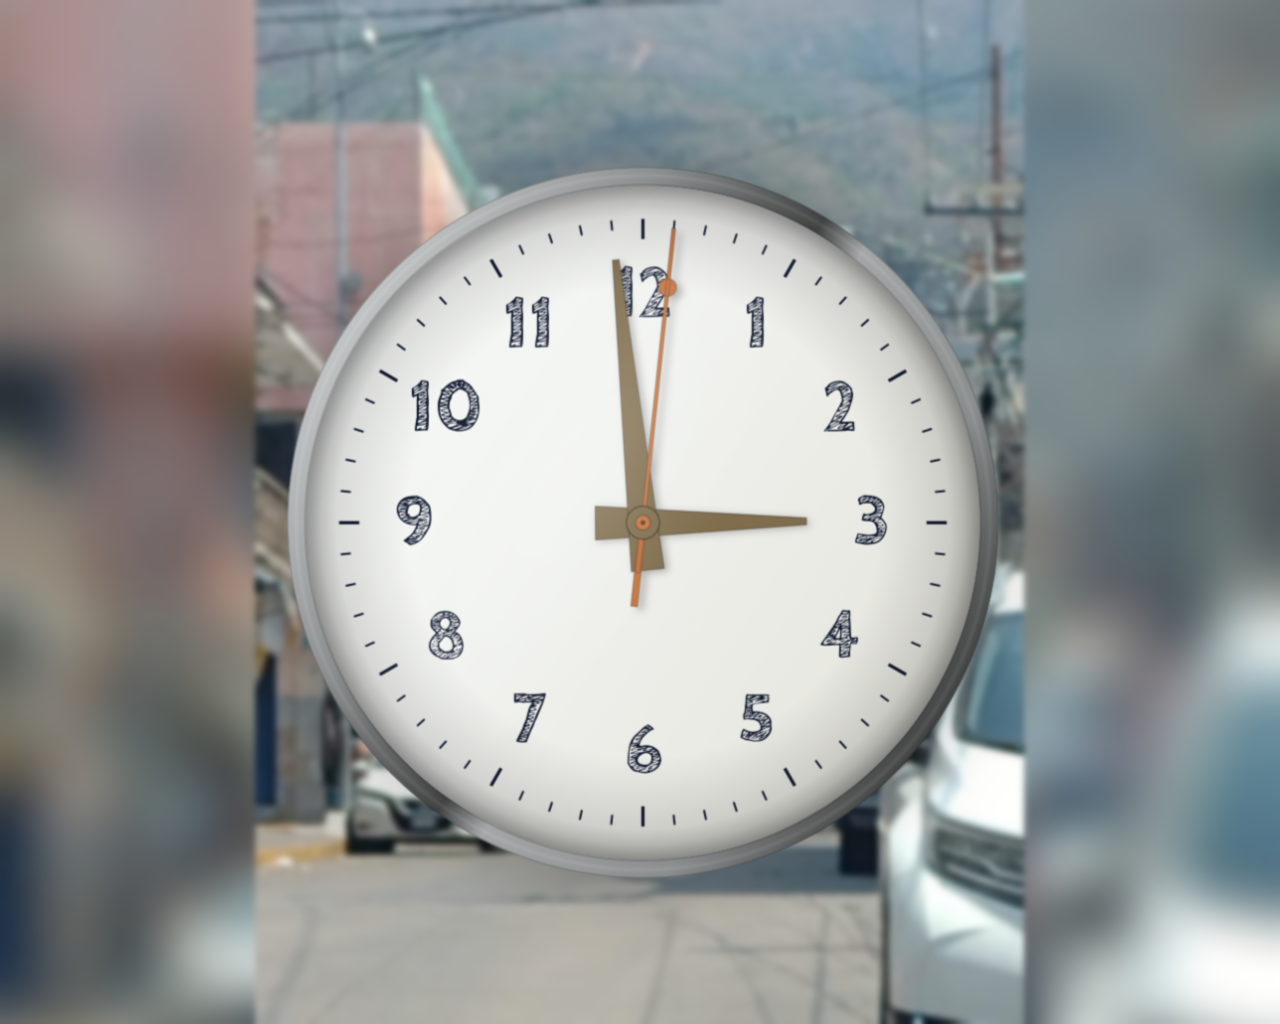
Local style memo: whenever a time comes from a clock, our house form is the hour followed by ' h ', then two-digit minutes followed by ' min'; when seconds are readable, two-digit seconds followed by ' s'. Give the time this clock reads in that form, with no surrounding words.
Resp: 2 h 59 min 01 s
